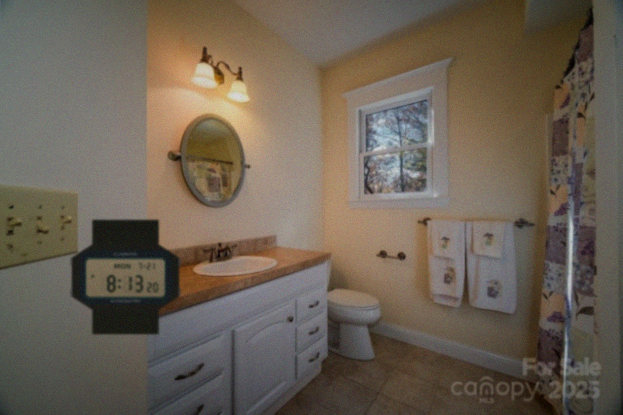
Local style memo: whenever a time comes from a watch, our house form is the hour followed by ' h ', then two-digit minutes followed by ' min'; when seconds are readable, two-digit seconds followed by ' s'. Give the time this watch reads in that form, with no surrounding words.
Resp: 8 h 13 min
